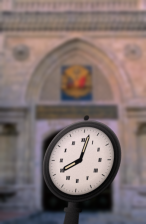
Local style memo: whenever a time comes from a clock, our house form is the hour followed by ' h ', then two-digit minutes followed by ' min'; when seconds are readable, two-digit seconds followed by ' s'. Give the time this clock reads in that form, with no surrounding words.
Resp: 8 h 02 min
